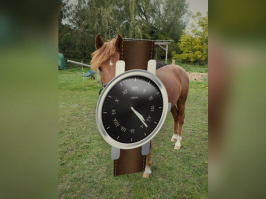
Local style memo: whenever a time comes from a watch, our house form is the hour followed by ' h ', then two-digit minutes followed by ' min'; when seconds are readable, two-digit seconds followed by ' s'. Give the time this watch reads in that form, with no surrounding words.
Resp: 4 h 23 min
